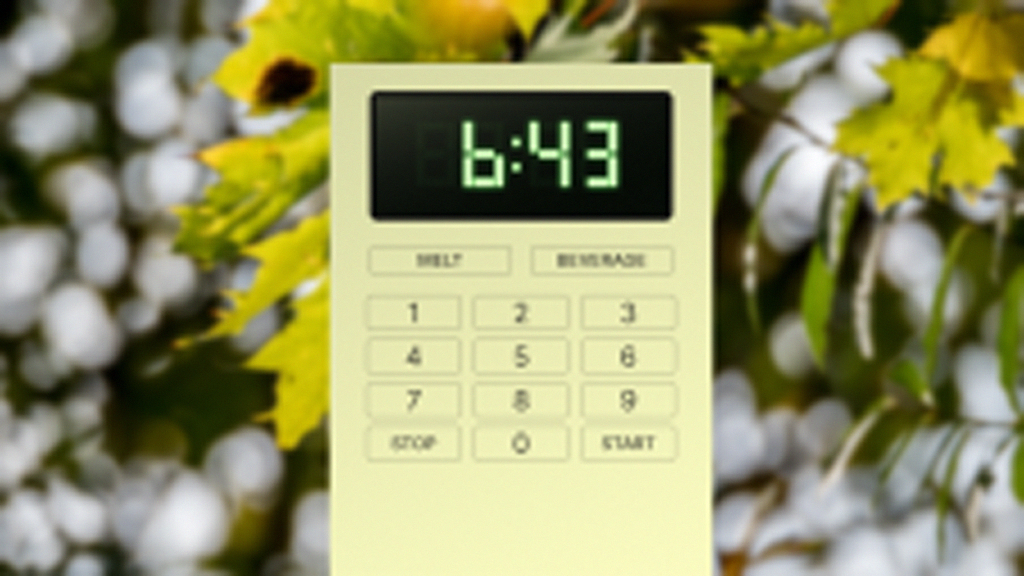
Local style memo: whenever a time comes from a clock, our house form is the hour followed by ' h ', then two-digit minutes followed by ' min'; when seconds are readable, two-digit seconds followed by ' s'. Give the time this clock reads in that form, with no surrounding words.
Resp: 6 h 43 min
